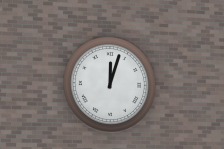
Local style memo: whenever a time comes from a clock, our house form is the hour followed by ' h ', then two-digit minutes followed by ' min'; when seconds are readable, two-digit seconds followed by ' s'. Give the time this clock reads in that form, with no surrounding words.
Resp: 12 h 03 min
